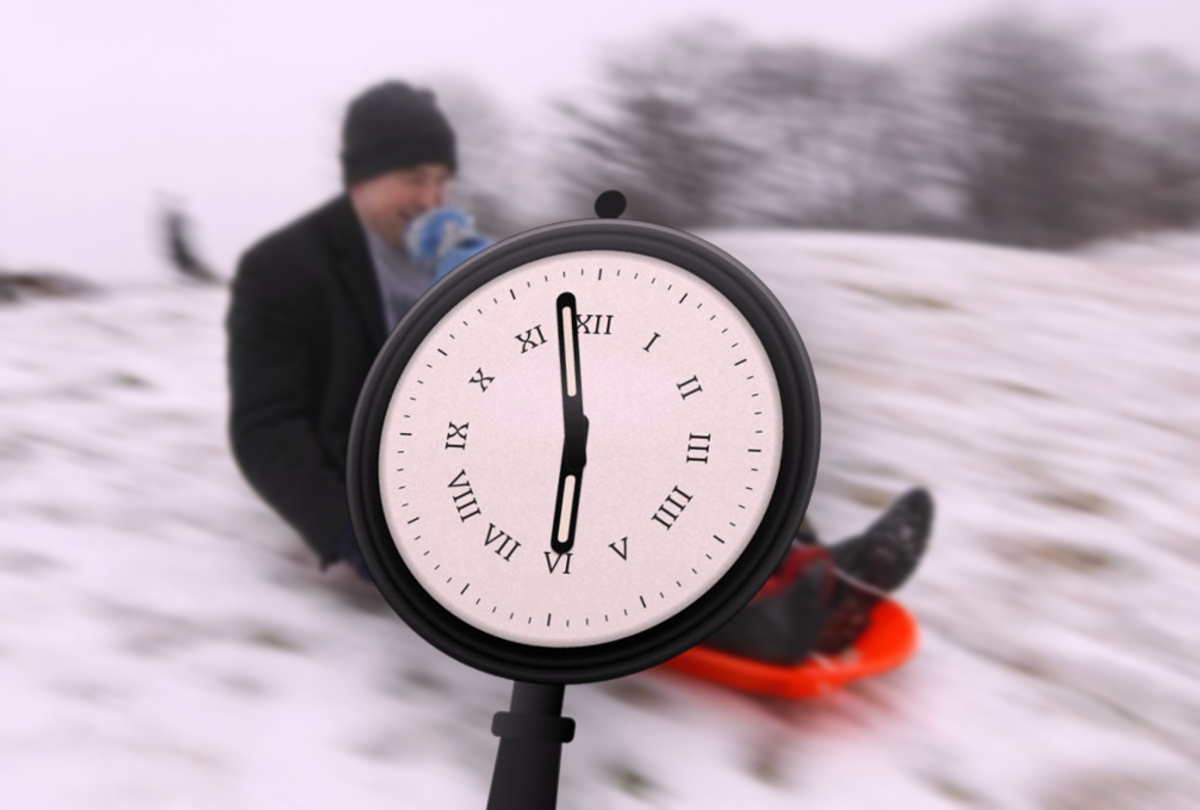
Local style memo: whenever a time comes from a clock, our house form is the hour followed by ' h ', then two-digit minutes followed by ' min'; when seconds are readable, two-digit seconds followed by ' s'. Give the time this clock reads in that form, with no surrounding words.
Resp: 5 h 58 min
